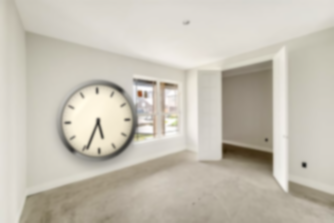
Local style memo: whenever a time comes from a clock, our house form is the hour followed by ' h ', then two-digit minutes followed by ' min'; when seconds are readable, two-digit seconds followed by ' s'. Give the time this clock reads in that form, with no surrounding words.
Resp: 5 h 34 min
